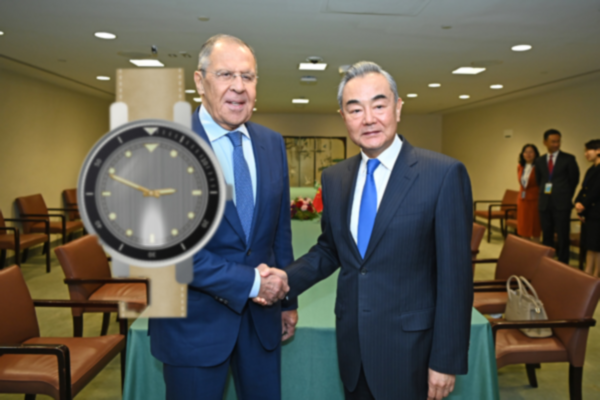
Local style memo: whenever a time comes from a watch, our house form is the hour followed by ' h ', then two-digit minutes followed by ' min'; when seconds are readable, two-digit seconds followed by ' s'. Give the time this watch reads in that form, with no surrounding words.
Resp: 2 h 49 min
